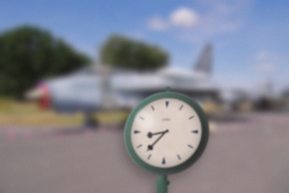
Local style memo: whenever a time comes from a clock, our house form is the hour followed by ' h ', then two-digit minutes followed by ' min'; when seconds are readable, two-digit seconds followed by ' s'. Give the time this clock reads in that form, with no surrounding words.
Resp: 8 h 37 min
